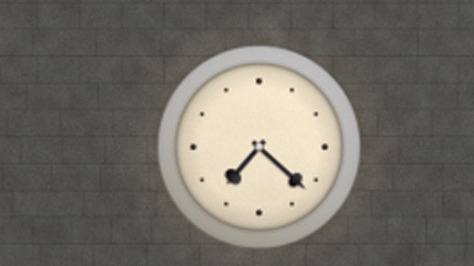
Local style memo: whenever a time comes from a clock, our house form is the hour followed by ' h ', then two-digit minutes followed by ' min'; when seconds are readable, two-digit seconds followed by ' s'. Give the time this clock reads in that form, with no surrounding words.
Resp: 7 h 22 min
